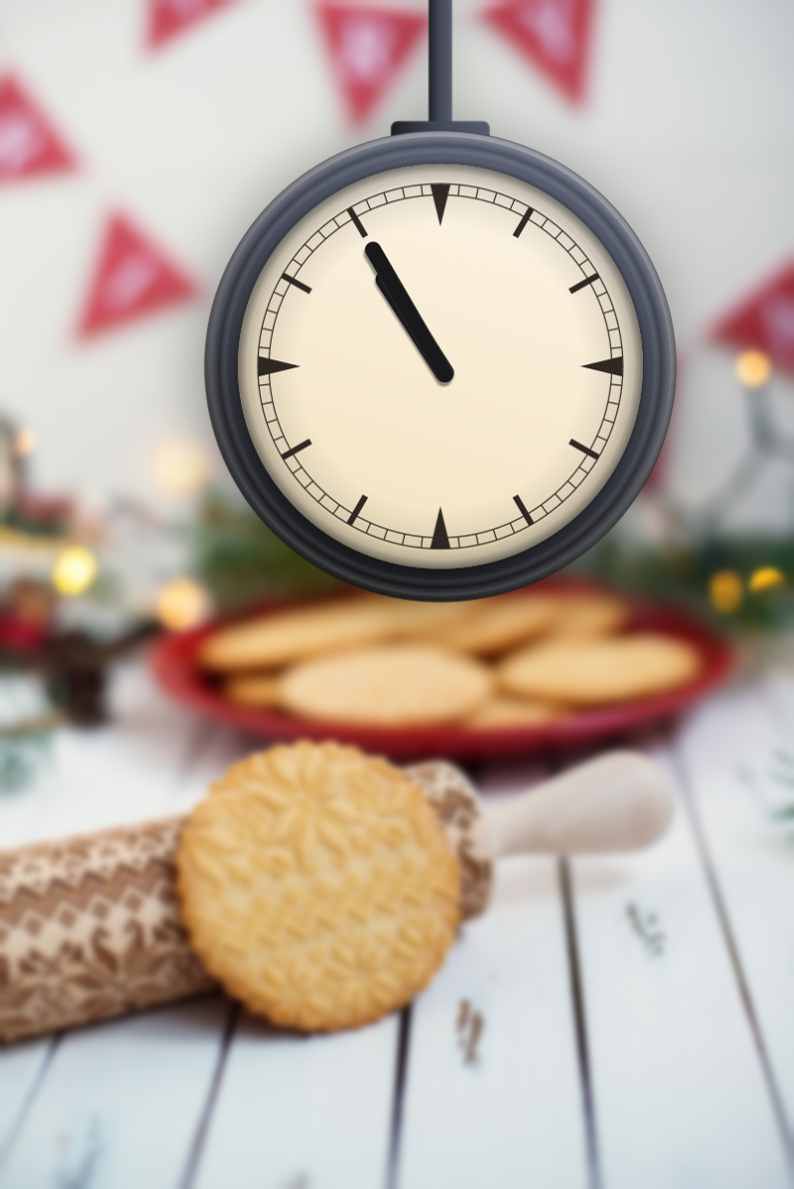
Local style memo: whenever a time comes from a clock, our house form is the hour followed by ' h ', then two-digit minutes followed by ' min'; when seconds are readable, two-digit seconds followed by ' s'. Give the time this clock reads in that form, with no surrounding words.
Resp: 10 h 55 min
